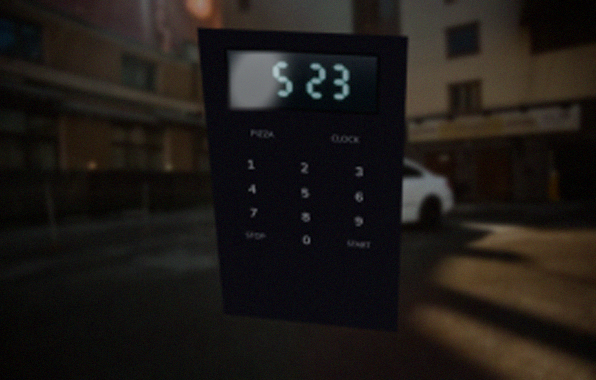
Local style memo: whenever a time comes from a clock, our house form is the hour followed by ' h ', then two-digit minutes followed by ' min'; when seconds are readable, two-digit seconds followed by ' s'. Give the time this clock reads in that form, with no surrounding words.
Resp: 5 h 23 min
